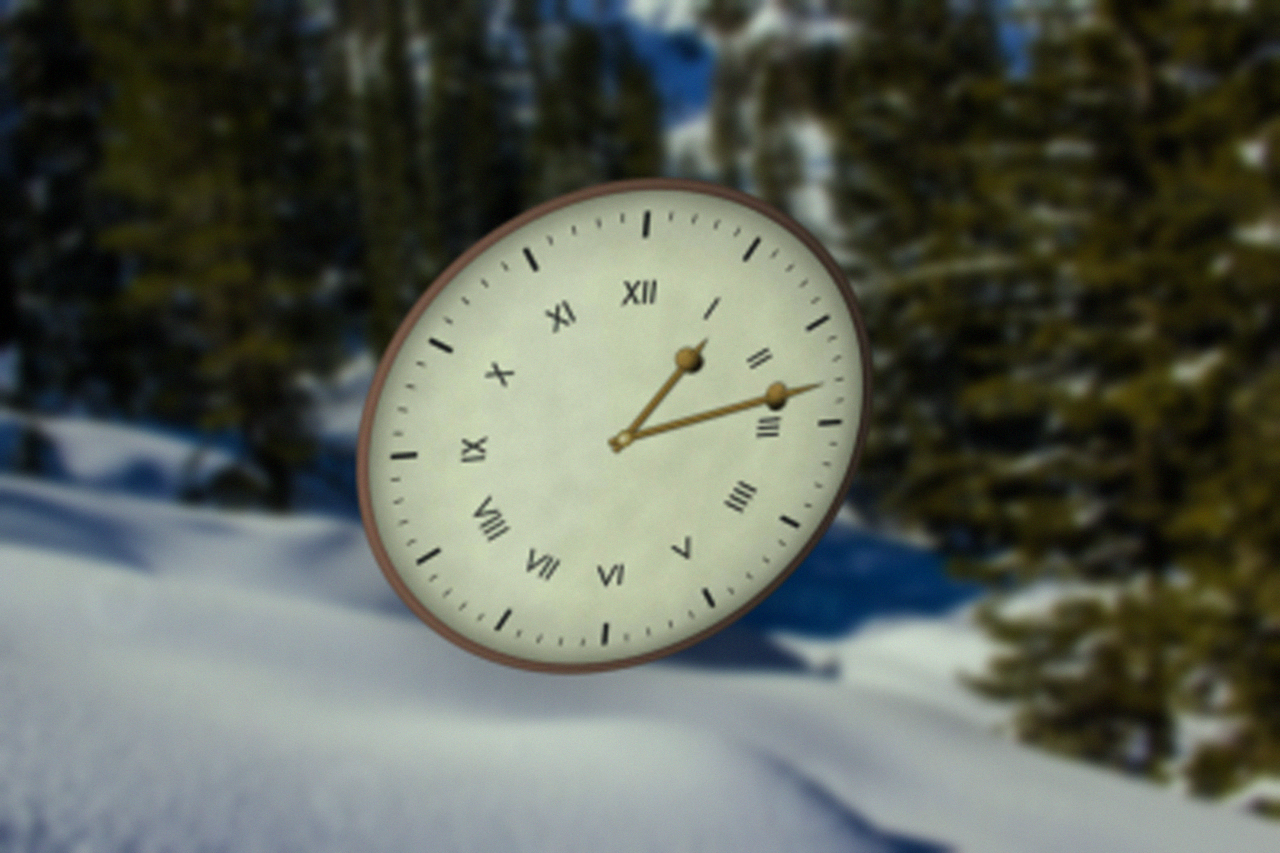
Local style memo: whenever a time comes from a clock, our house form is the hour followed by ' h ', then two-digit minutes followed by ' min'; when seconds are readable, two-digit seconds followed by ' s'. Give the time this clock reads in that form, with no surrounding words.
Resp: 1 h 13 min
